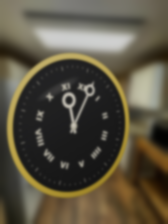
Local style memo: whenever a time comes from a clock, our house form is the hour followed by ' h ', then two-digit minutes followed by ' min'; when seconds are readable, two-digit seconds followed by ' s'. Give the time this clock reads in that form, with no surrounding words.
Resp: 11 h 02 min
